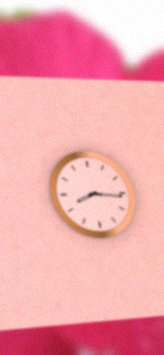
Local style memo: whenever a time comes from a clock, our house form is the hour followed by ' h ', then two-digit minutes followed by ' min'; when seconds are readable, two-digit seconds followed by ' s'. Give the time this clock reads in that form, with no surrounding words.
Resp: 8 h 16 min
